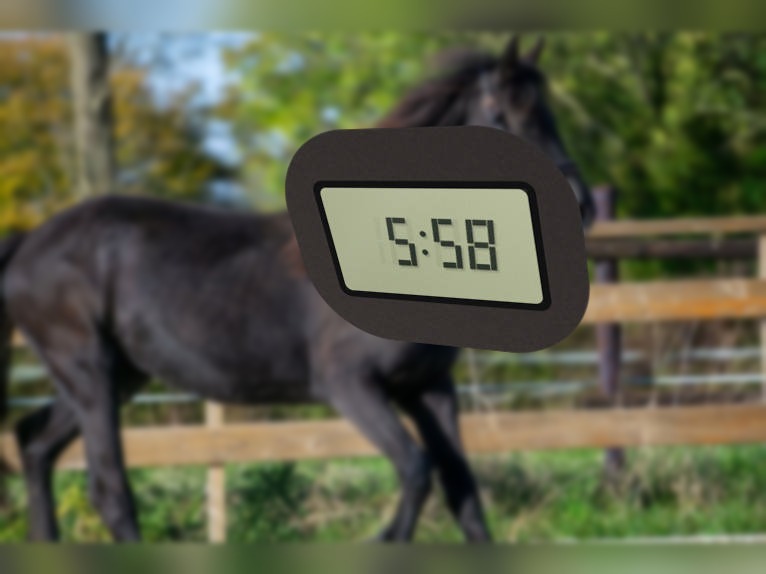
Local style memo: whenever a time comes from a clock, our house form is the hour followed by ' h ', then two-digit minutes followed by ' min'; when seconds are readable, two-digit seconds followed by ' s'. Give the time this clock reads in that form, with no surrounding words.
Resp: 5 h 58 min
